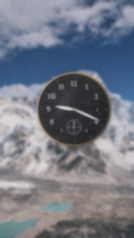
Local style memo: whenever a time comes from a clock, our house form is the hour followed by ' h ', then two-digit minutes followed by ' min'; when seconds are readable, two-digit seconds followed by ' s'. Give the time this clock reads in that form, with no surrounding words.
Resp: 9 h 19 min
